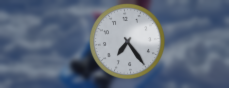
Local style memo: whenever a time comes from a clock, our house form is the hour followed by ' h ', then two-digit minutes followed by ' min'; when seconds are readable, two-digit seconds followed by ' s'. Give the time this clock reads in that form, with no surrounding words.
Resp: 7 h 25 min
